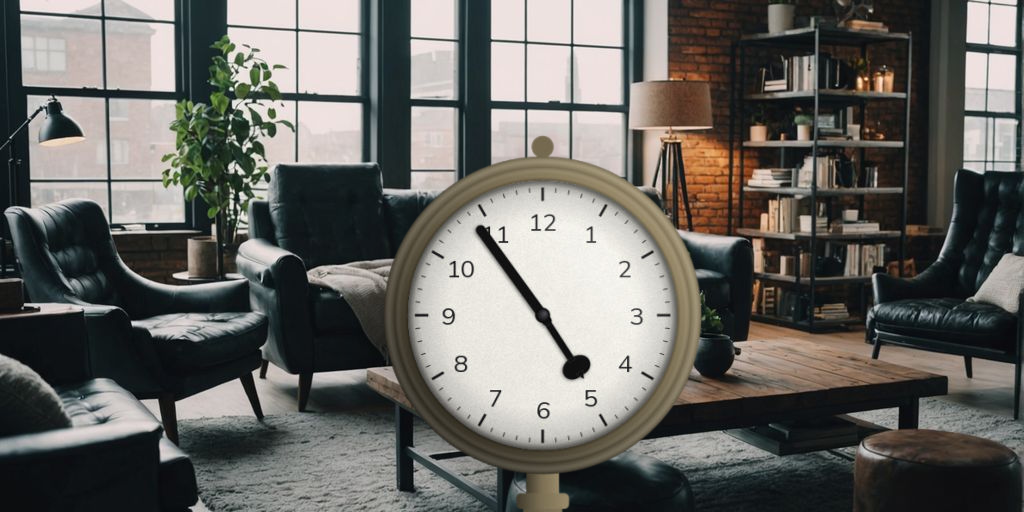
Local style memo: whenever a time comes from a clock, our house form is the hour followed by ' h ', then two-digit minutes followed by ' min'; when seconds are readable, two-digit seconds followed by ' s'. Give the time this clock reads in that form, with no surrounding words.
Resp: 4 h 54 min
